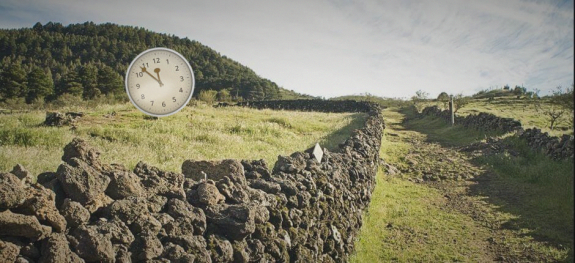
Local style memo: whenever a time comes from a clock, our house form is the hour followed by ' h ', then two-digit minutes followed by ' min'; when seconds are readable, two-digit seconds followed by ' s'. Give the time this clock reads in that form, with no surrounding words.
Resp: 11 h 53 min
